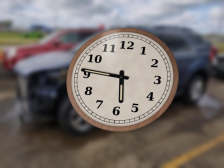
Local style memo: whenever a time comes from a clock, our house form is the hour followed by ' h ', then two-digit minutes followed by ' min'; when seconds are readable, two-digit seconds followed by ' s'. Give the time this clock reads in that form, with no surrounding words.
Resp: 5 h 46 min
